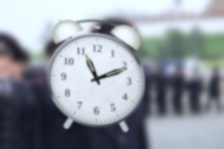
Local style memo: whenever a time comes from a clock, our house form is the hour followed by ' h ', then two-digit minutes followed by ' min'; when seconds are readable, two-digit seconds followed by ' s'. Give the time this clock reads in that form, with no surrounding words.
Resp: 11 h 11 min
